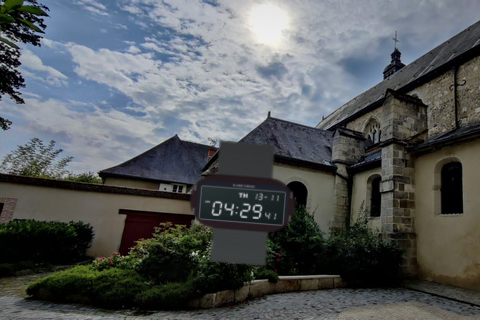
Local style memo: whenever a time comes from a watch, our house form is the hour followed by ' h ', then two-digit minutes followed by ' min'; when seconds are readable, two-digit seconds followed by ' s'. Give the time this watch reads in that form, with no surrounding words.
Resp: 4 h 29 min
